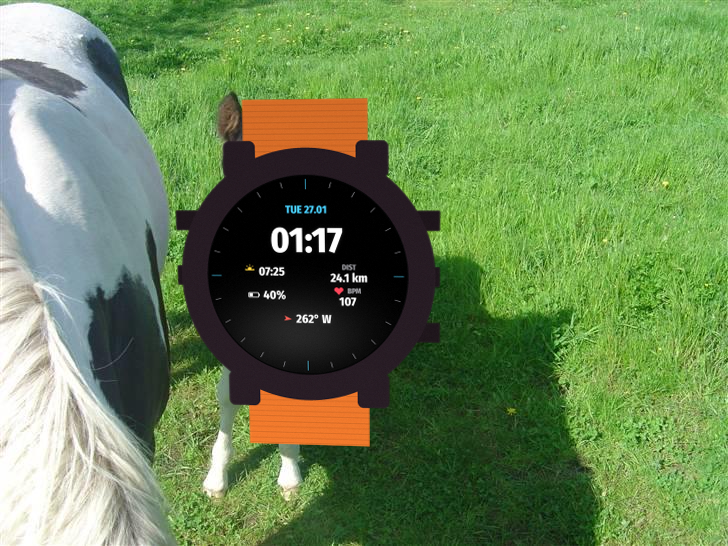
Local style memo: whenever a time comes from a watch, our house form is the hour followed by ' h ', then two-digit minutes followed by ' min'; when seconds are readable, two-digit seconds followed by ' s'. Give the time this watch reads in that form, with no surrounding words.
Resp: 1 h 17 min
